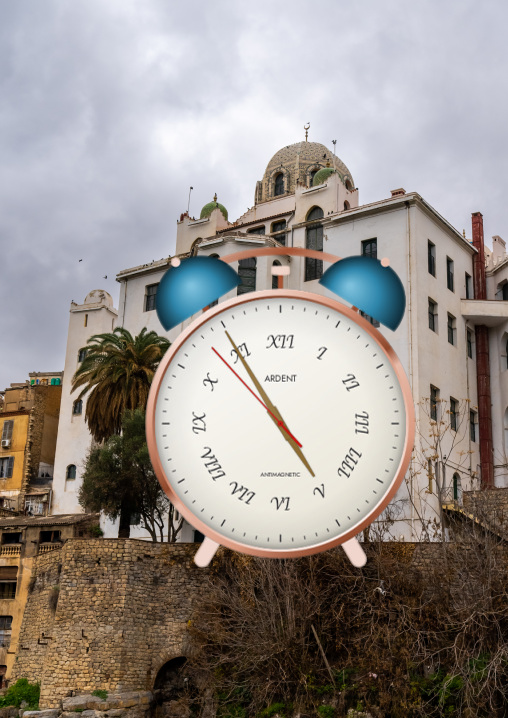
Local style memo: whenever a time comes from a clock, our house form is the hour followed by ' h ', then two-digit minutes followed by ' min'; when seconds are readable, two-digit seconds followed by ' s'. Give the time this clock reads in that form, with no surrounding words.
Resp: 4 h 54 min 53 s
